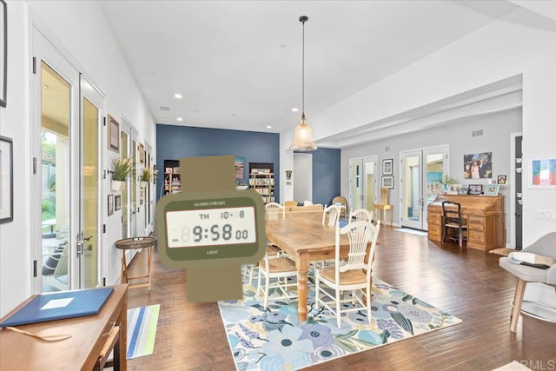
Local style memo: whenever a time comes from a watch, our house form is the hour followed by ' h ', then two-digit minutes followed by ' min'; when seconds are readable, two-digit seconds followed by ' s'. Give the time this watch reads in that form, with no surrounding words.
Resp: 9 h 58 min 00 s
